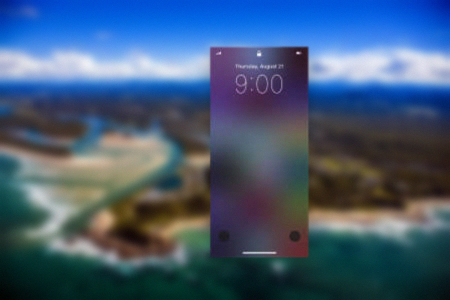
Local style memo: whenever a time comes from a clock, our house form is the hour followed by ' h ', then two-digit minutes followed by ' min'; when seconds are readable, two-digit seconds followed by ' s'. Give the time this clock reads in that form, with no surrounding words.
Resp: 9 h 00 min
